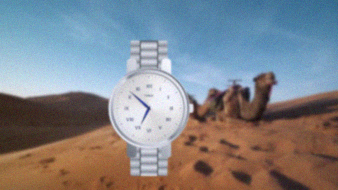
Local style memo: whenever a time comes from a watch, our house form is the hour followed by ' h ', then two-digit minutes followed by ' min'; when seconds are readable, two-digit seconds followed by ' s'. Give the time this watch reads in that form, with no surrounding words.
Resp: 6 h 52 min
